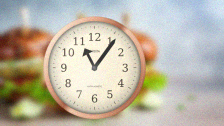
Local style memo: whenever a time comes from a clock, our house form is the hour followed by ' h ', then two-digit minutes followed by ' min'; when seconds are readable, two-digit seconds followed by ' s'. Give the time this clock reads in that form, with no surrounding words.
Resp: 11 h 06 min
